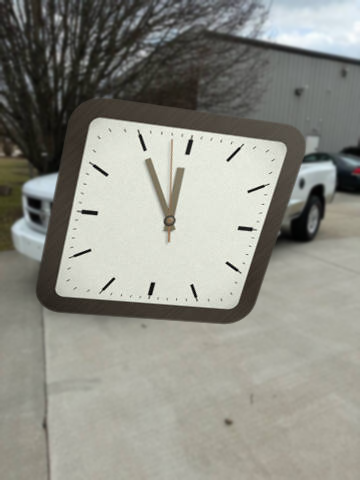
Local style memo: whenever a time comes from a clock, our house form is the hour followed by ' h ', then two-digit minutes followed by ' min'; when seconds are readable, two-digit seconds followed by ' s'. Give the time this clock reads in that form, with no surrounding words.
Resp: 11 h 54 min 58 s
